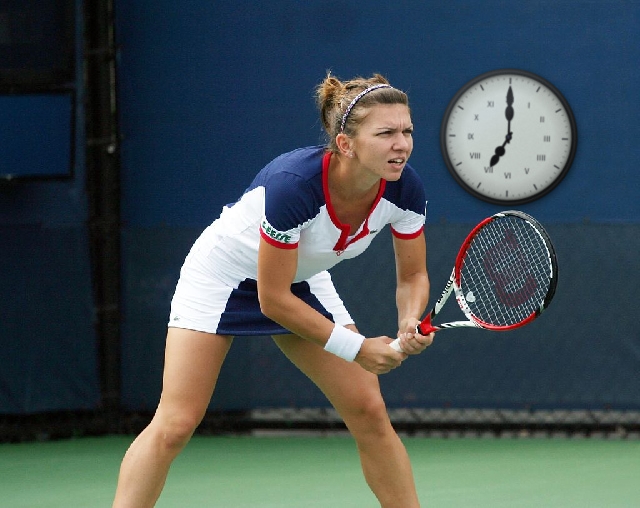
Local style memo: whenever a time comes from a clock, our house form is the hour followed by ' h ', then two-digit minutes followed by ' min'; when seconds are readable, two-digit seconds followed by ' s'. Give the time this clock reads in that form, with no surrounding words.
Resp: 7 h 00 min
